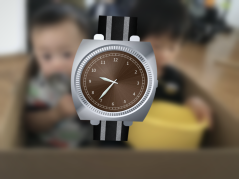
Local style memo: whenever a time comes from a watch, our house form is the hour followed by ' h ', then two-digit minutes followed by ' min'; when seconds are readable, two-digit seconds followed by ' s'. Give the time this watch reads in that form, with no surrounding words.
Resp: 9 h 36 min
